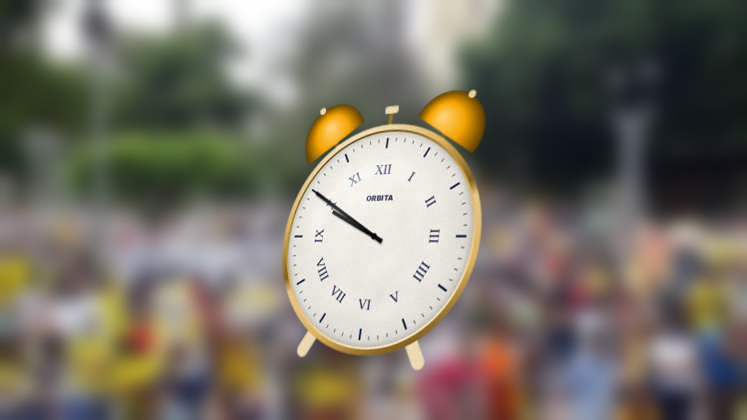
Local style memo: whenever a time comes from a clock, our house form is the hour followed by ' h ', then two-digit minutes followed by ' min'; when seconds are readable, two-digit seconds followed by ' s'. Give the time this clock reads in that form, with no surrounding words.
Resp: 9 h 50 min
